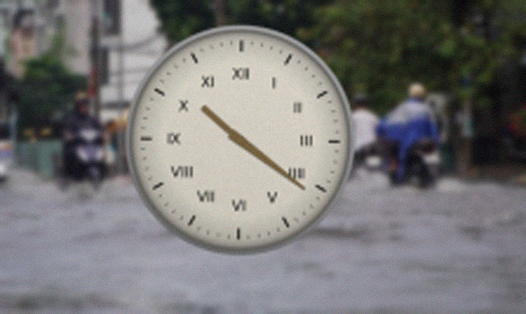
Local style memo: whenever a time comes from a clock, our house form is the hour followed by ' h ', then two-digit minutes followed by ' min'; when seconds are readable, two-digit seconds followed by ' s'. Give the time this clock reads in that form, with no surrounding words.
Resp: 10 h 21 min
